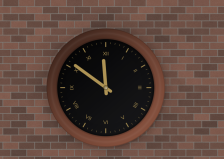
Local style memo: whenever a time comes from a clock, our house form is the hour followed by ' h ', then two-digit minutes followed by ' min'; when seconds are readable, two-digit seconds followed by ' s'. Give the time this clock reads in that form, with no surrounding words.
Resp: 11 h 51 min
